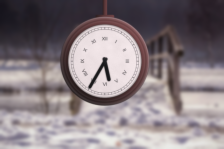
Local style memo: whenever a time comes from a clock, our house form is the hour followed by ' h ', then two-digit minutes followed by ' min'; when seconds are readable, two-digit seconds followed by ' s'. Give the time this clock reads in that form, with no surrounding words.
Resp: 5 h 35 min
